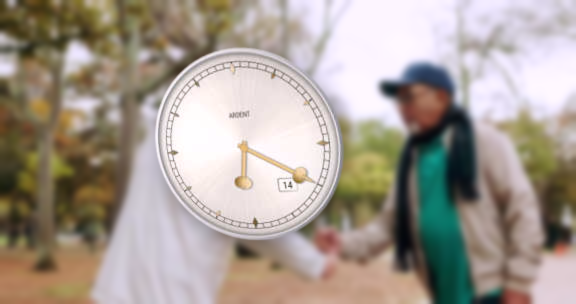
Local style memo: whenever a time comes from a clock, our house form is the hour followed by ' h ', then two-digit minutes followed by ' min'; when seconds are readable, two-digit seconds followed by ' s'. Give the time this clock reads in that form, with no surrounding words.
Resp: 6 h 20 min
